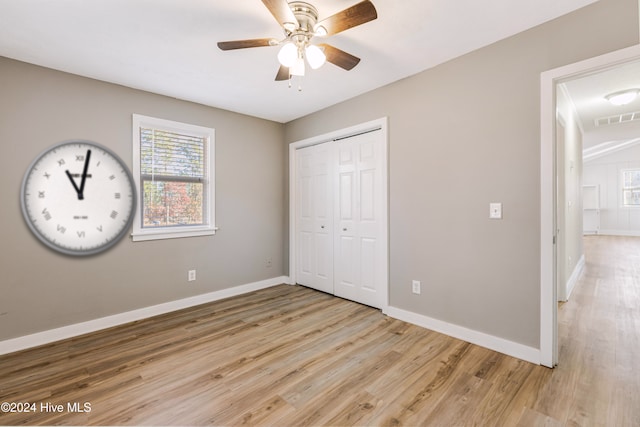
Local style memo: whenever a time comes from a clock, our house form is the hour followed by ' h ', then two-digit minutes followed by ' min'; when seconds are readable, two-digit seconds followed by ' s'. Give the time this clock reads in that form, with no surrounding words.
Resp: 11 h 02 min
